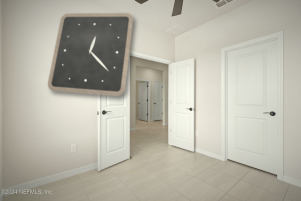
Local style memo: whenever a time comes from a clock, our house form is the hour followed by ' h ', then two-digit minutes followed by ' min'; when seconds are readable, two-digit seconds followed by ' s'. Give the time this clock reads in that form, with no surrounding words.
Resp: 12 h 22 min
